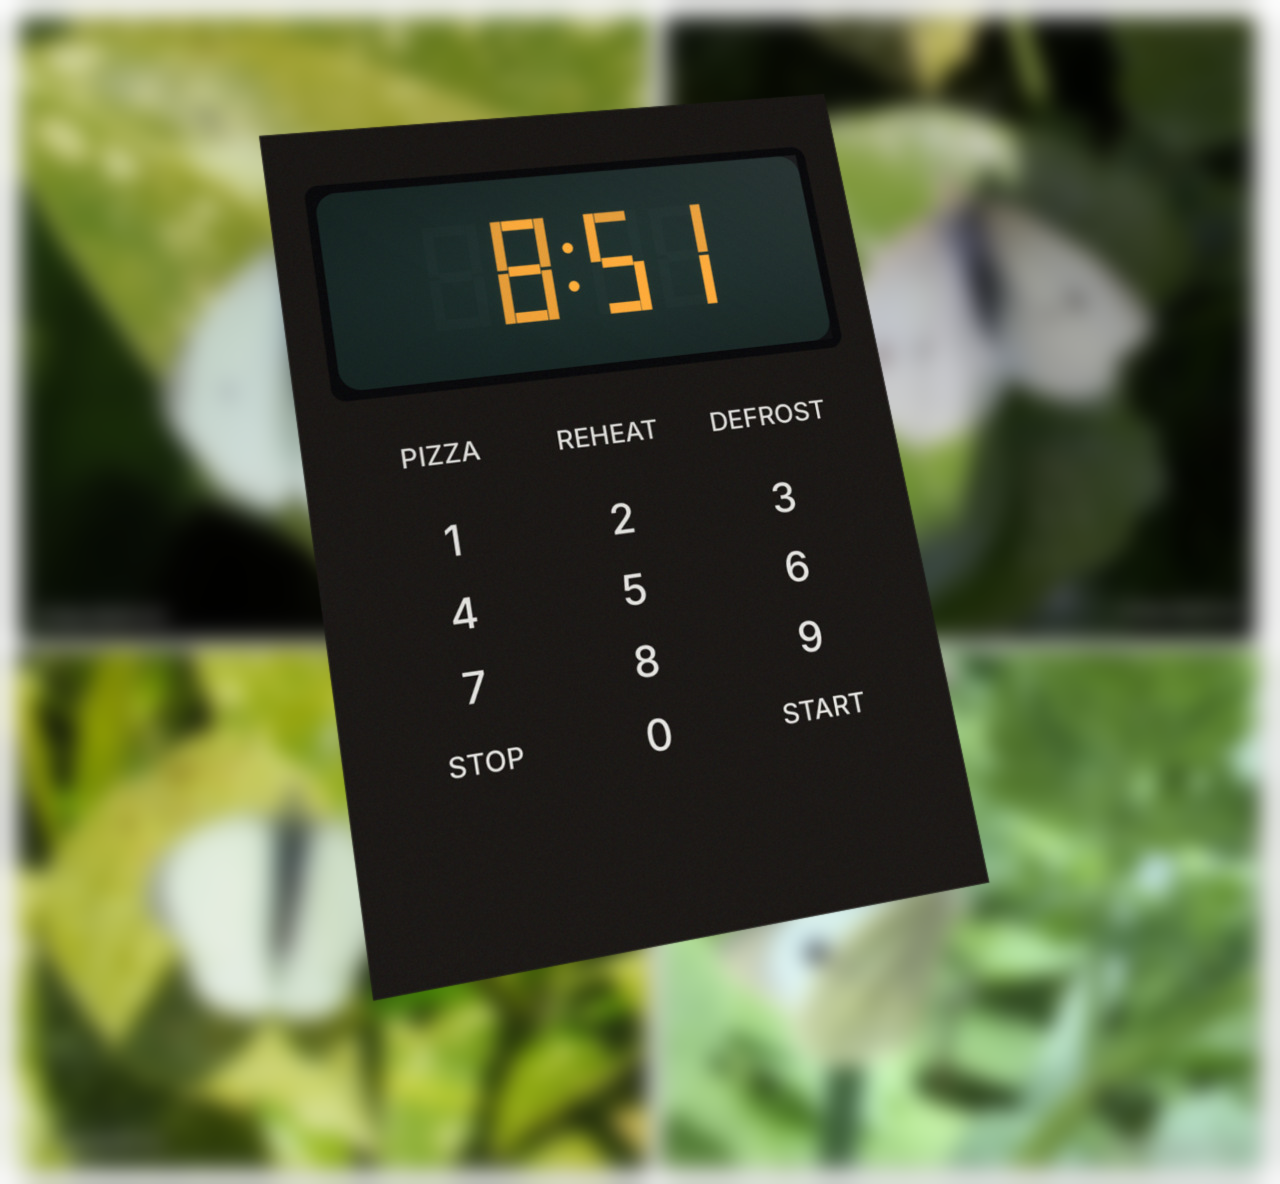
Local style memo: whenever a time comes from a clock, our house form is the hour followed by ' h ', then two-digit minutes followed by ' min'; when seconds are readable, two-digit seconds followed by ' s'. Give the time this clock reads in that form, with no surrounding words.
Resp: 8 h 51 min
